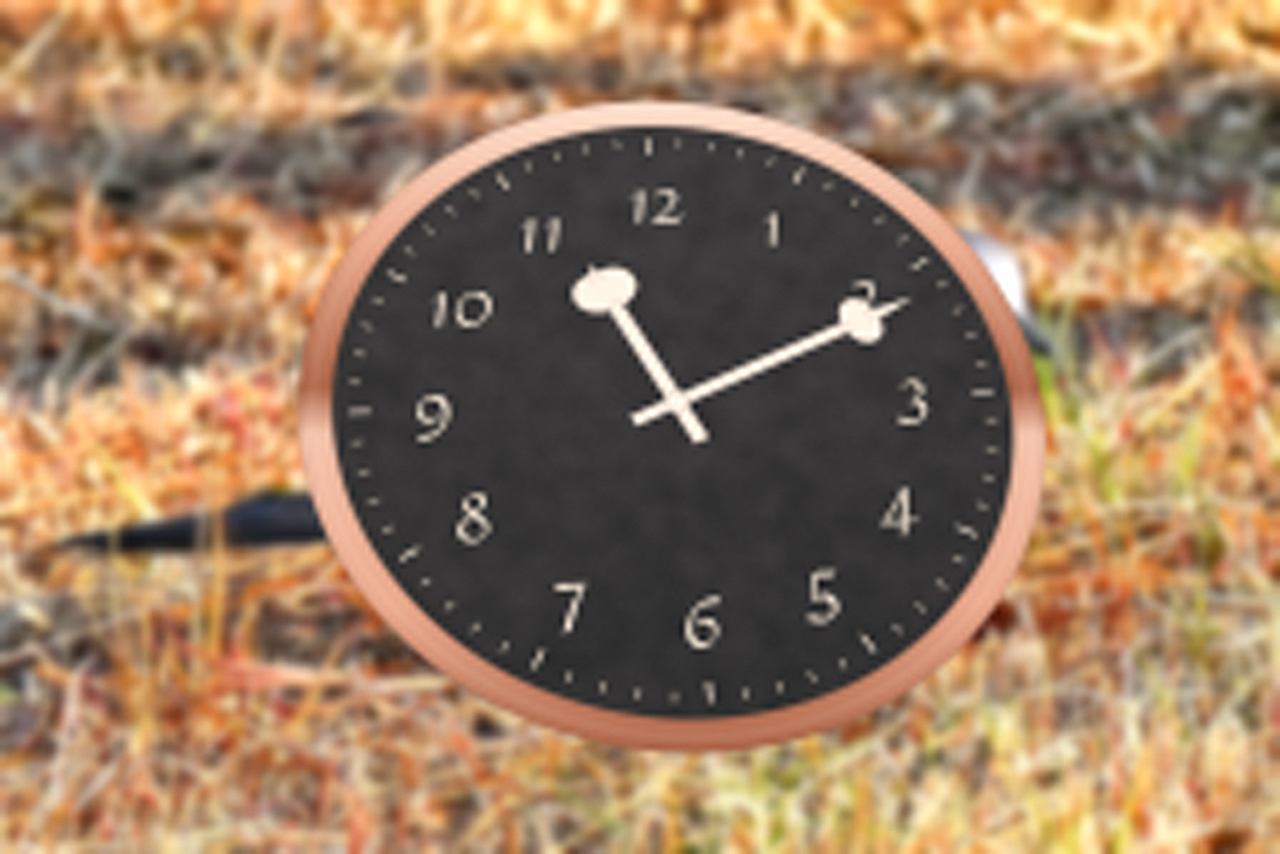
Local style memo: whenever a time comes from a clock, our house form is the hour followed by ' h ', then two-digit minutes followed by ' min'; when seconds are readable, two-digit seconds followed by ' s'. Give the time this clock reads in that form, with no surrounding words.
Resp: 11 h 11 min
